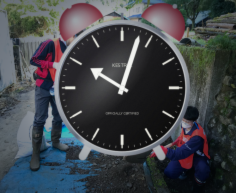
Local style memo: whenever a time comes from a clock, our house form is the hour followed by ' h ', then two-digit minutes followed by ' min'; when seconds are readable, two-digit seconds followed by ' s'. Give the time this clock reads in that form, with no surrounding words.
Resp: 10 h 03 min
